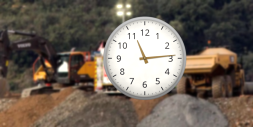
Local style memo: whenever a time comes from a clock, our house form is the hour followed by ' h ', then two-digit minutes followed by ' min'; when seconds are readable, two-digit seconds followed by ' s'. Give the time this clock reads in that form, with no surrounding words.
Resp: 11 h 14 min
